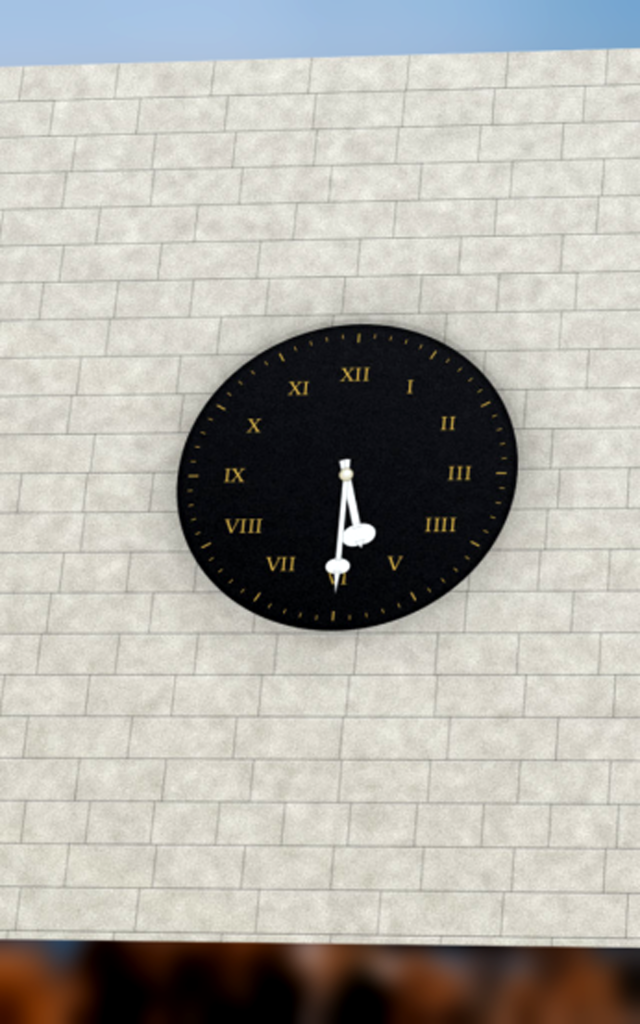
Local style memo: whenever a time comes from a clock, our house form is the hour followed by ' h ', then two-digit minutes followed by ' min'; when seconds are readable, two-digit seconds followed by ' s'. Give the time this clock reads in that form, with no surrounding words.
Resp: 5 h 30 min
